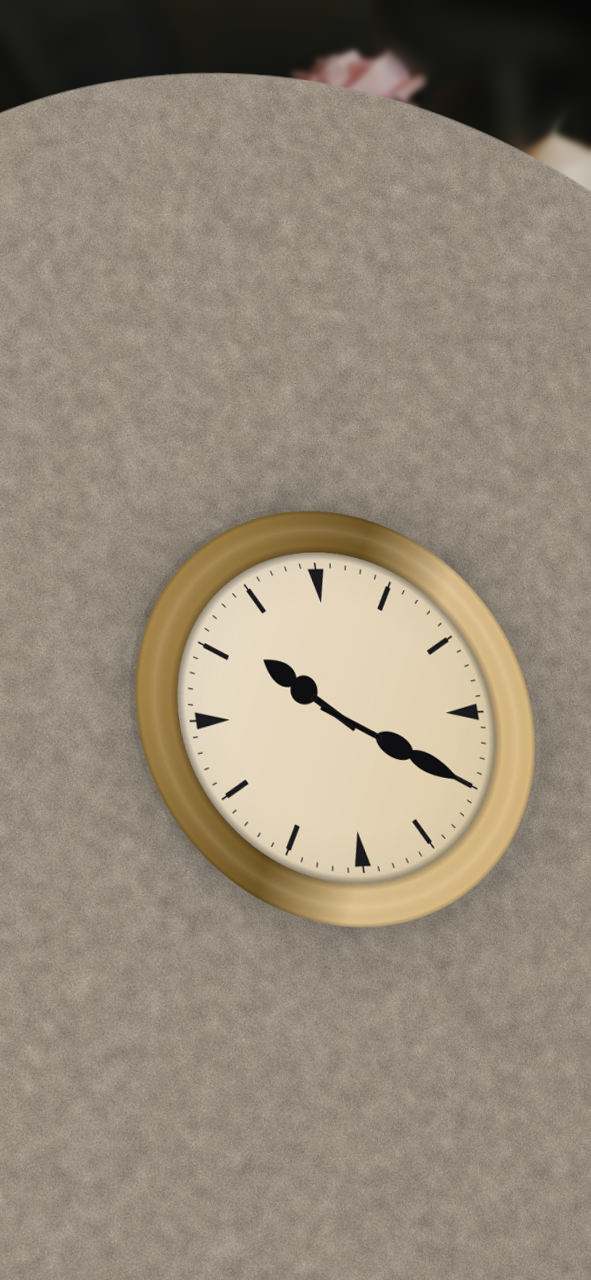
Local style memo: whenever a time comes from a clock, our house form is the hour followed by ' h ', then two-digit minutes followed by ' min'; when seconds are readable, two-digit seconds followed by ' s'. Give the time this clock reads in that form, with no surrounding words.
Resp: 10 h 20 min
